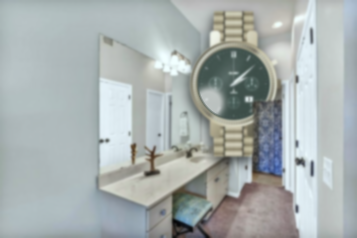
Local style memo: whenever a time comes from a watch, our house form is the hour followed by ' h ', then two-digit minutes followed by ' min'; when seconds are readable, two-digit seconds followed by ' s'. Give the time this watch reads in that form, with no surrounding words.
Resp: 2 h 08 min
